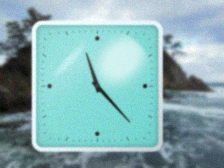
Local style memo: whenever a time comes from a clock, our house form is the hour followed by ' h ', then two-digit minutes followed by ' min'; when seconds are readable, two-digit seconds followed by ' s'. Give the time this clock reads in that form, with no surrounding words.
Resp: 11 h 23 min
